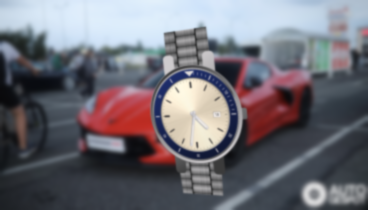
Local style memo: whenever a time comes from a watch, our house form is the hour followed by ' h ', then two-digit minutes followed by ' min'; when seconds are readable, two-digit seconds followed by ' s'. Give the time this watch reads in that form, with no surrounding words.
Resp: 4 h 32 min
